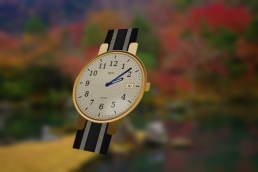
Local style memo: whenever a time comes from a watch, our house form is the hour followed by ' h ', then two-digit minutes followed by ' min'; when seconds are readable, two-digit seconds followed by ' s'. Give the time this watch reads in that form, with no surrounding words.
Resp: 2 h 08 min
